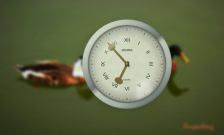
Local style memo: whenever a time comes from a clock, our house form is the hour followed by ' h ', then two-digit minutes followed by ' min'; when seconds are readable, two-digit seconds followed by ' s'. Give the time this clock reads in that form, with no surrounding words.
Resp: 6 h 53 min
